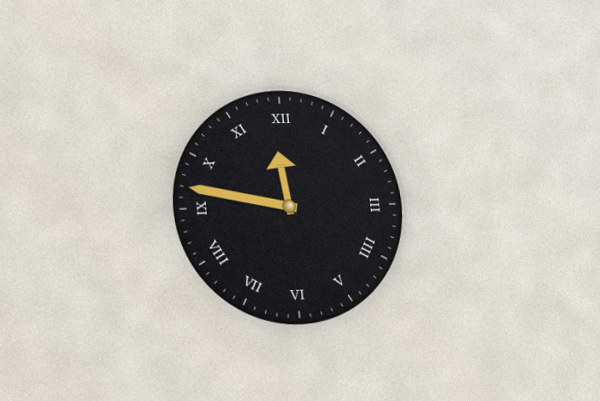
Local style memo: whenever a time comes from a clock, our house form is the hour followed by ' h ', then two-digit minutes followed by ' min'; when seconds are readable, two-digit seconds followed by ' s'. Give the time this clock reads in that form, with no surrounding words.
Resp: 11 h 47 min
